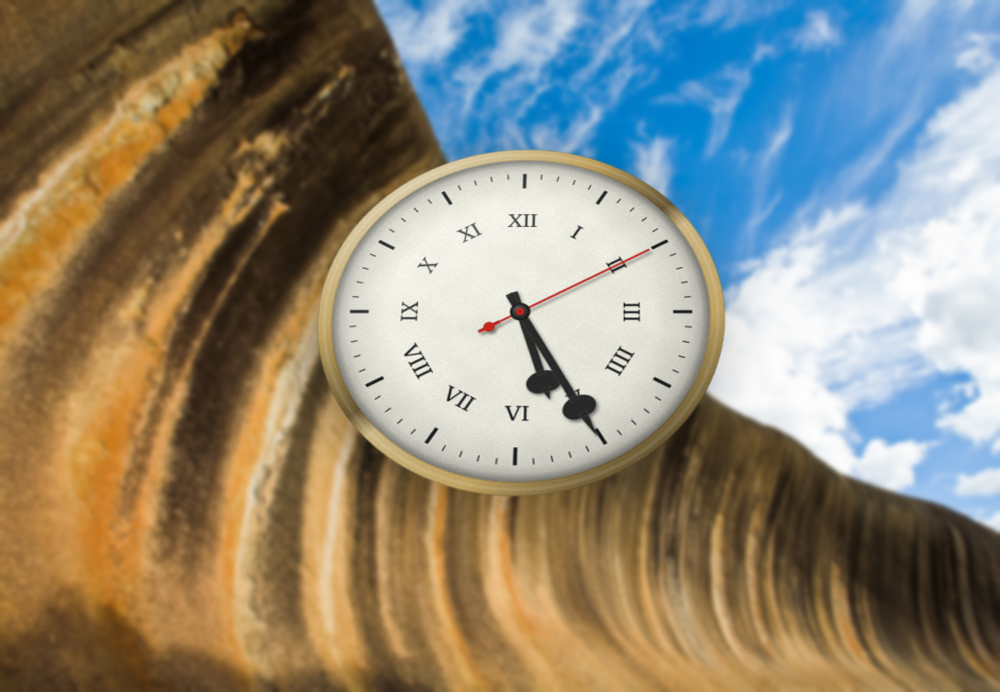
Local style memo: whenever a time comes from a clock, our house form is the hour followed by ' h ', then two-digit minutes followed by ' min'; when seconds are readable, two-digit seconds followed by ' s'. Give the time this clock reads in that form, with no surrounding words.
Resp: 5 h 25 min 10 s
